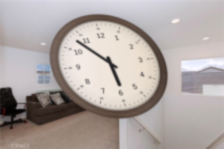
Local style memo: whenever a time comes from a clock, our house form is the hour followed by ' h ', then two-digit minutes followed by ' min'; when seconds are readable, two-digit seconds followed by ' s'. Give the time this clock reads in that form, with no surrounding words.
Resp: 5 h 53 min
